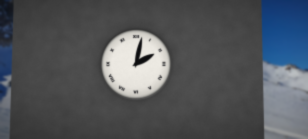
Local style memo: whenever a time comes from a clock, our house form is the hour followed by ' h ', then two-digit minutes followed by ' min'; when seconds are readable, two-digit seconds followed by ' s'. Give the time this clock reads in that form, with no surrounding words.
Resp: 2 h 02 min
